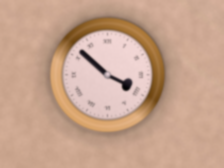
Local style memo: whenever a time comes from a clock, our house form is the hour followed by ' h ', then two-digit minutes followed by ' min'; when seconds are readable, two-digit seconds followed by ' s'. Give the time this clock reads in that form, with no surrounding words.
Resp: 3 h 52 min
